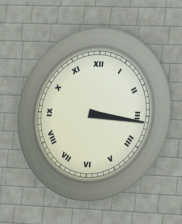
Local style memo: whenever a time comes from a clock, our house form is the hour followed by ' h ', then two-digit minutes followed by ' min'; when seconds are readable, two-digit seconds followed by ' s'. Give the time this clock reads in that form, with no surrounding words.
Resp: 3 h 16 min
